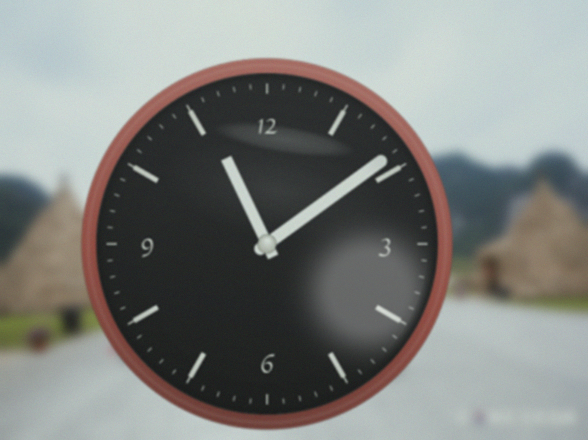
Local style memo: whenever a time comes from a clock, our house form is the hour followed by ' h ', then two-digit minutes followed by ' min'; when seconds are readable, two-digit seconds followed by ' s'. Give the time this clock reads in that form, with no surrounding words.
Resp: 11 h 09 min
